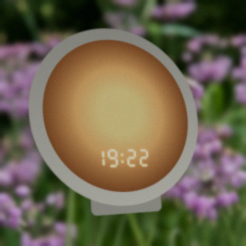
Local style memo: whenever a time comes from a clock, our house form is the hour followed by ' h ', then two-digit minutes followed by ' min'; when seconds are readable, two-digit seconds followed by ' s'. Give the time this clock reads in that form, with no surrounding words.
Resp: 19 h 22 min
